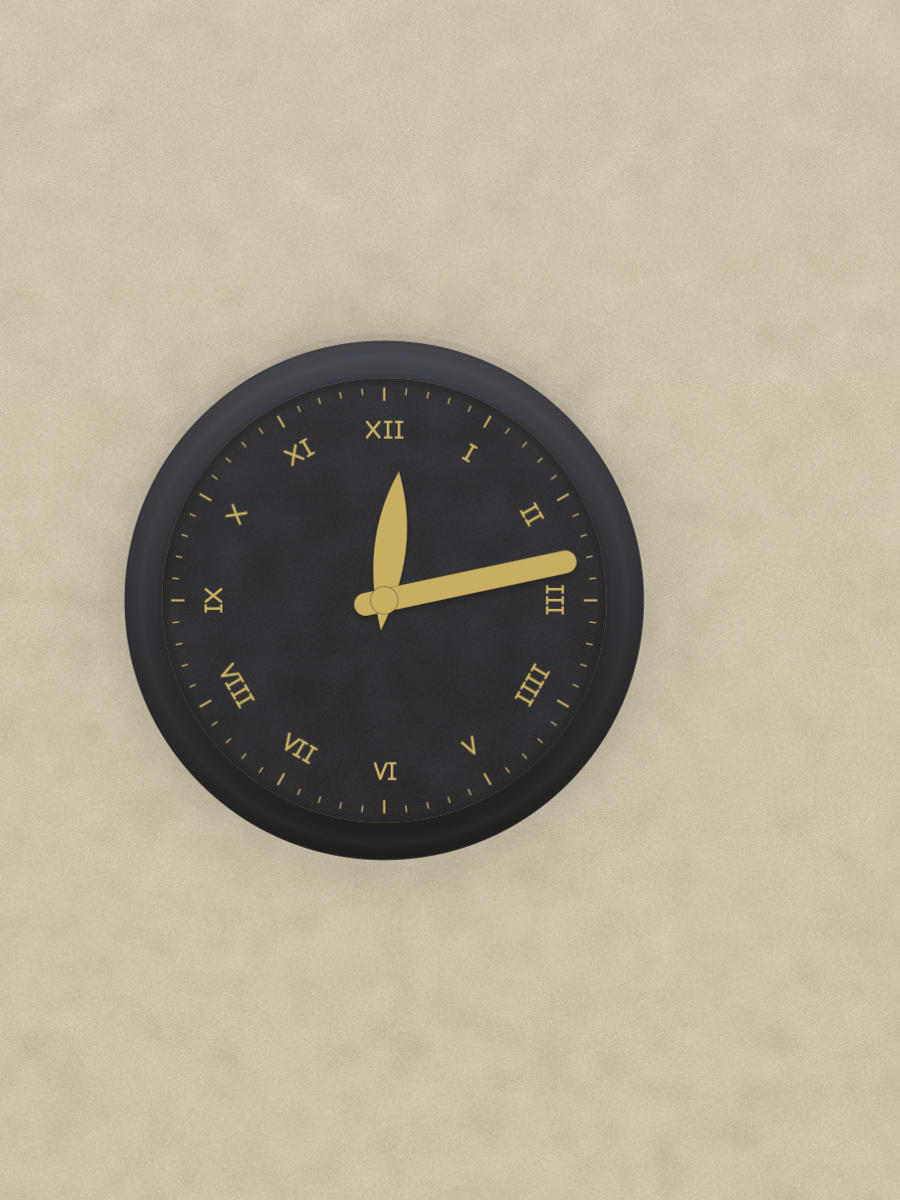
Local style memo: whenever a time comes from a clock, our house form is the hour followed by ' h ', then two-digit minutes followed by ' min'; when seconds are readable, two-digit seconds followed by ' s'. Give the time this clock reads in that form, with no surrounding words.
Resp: 12 h 13 min
